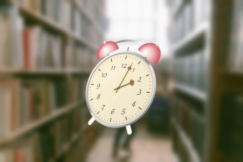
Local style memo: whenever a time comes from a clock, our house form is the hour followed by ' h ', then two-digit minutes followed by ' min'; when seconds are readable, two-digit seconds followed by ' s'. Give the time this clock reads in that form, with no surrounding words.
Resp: 2 h 03 min
